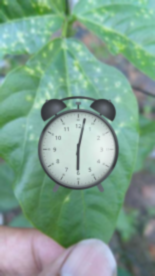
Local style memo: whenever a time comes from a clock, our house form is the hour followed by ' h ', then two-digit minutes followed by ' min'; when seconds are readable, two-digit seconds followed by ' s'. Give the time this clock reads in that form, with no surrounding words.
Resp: 6 h 02 min
